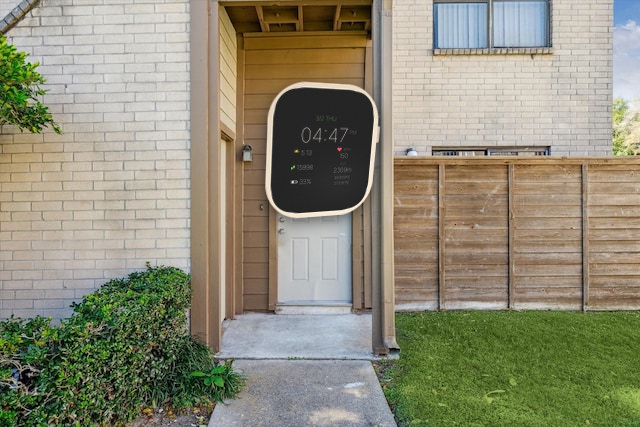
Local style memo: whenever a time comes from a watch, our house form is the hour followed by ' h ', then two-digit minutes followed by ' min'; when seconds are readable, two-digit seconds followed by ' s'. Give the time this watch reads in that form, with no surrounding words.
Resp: 4 h 47 min
